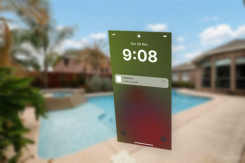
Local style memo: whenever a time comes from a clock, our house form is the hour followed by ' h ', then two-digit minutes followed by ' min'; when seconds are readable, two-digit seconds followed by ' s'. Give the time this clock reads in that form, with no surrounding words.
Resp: 9 h 08 min
